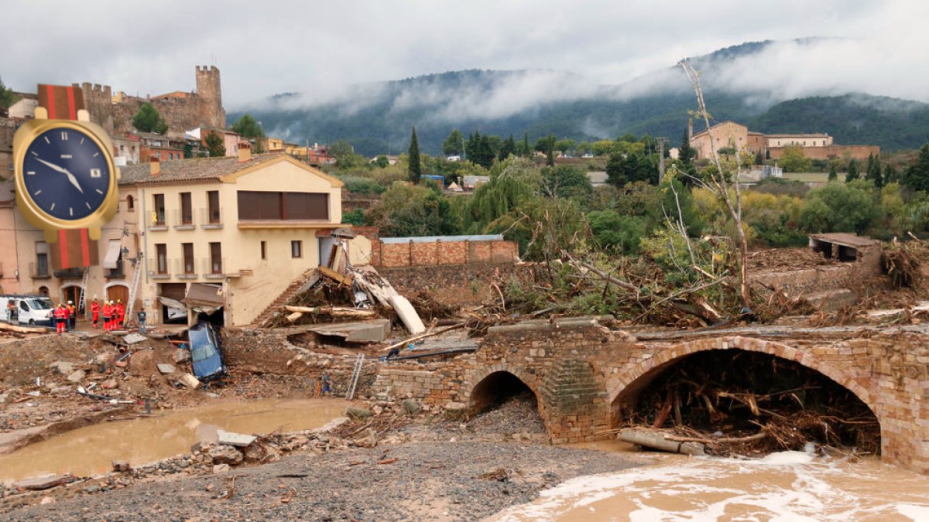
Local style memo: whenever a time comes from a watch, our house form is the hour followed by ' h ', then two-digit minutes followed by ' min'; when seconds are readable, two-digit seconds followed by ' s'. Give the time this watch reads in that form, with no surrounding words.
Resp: 4 h 49 min
